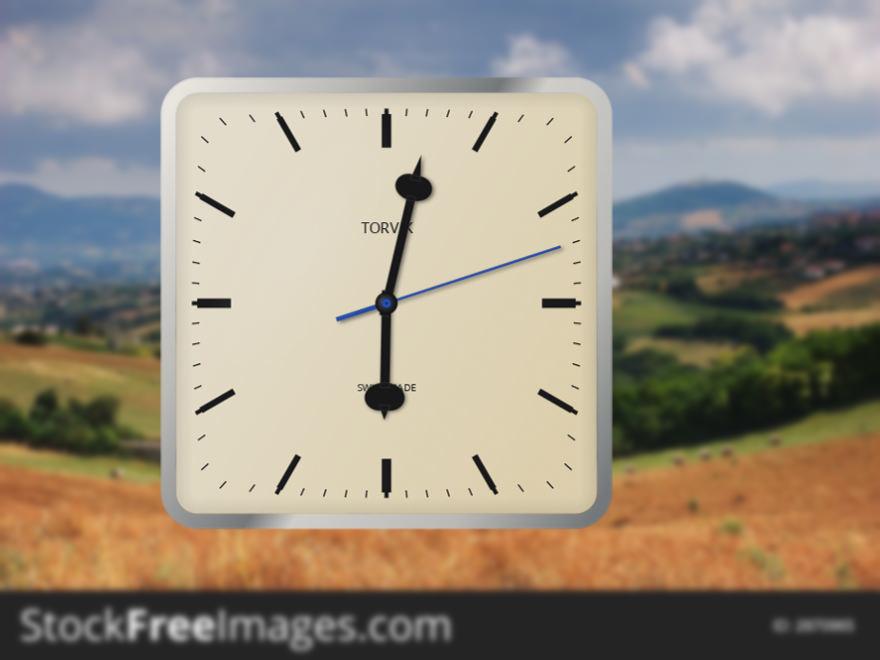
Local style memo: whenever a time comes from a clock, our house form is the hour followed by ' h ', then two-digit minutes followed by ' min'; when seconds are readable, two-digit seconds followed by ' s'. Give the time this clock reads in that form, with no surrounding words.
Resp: 6 h 02 min 12 s
